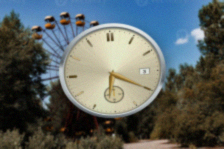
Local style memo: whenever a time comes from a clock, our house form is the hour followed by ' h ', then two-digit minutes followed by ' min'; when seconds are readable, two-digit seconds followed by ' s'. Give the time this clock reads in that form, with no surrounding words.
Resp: 6 h 20 min
